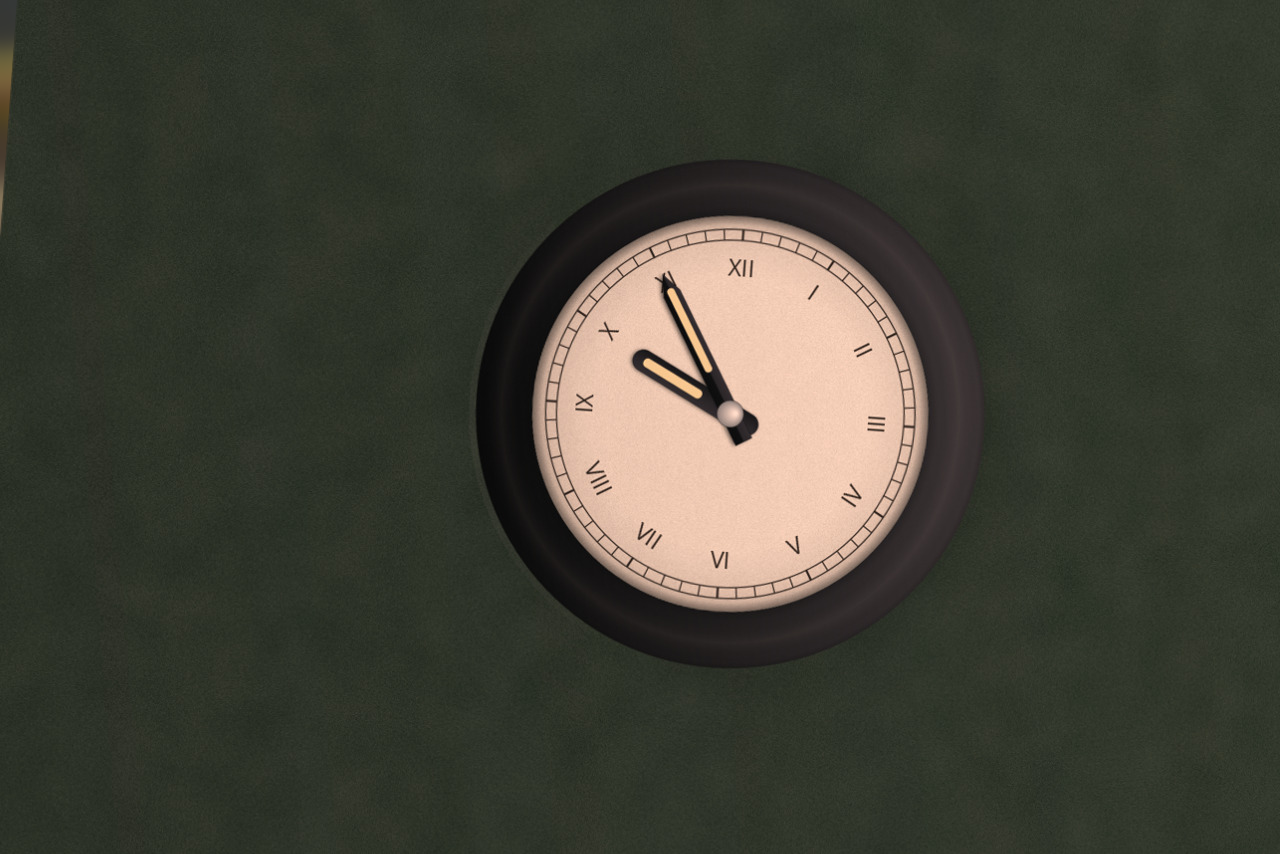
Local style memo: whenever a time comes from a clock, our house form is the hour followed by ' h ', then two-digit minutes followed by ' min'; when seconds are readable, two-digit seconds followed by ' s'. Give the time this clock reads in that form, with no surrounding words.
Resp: 9 h 55 min
